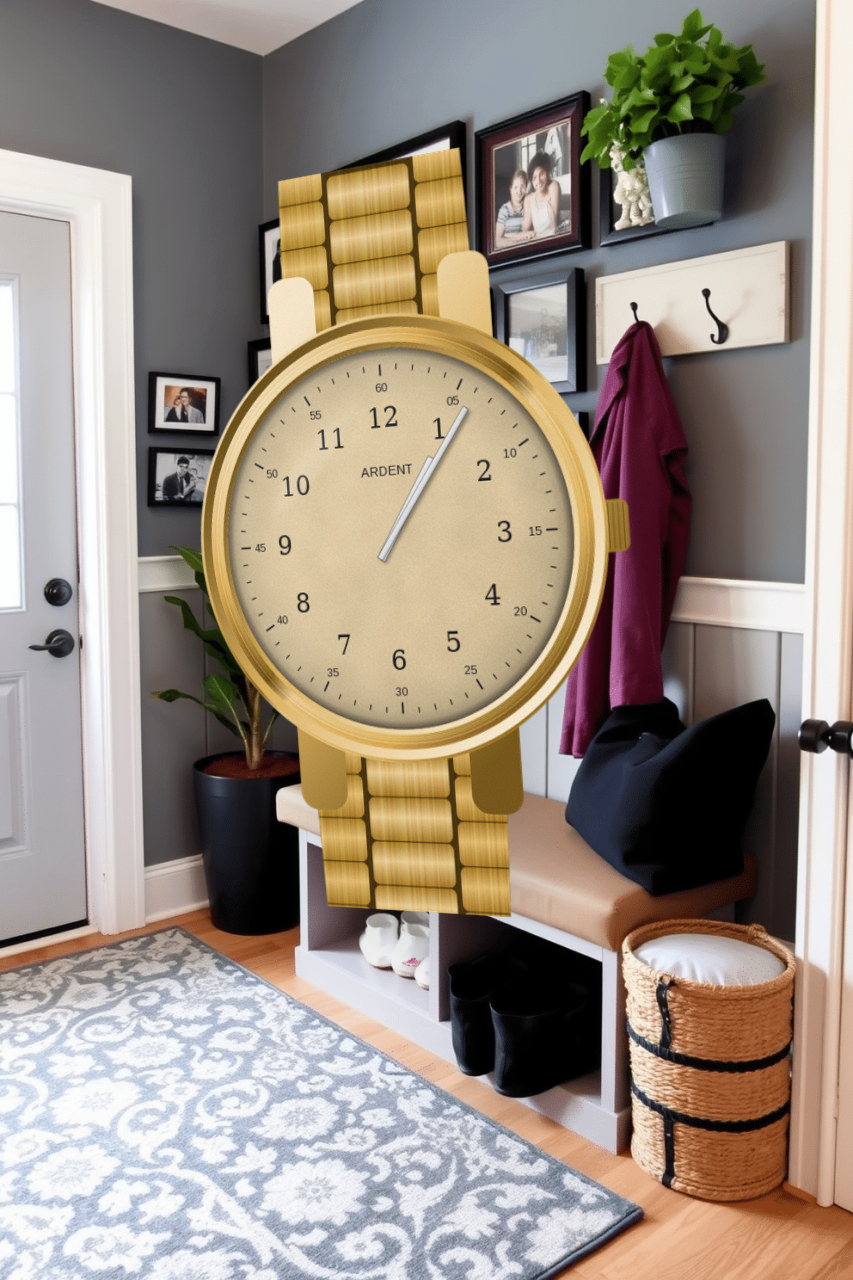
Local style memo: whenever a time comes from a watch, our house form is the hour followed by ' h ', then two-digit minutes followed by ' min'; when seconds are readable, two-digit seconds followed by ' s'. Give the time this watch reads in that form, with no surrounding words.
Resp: 1 h 06 min
